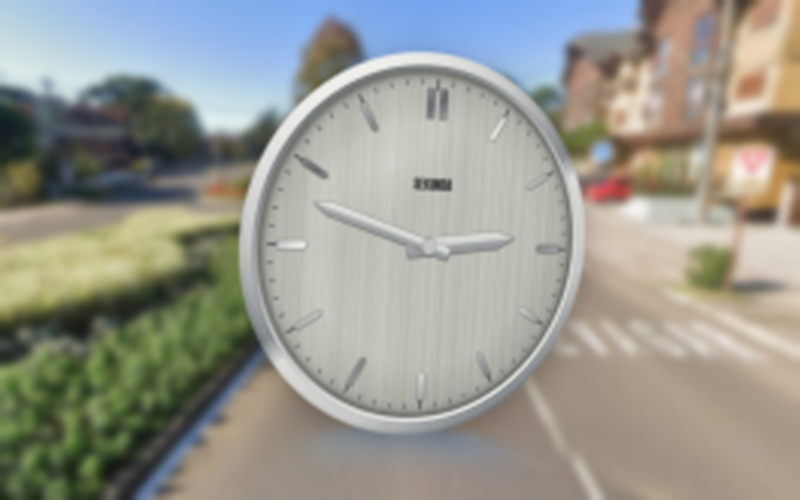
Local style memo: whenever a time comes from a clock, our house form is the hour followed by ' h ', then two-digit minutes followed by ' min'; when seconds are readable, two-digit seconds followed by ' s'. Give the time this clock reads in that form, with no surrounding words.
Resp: 2 h 48 min
